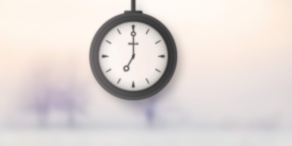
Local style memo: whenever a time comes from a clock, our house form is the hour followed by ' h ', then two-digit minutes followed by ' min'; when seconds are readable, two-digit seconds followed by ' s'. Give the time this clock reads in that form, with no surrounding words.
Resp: 7 h 00 min
